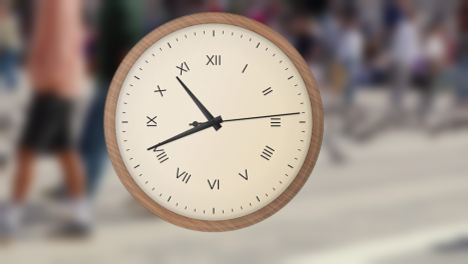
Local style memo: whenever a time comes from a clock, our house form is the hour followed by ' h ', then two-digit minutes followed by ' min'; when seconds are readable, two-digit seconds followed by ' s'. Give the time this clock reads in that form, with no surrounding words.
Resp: 10 h 41 min 14 s
